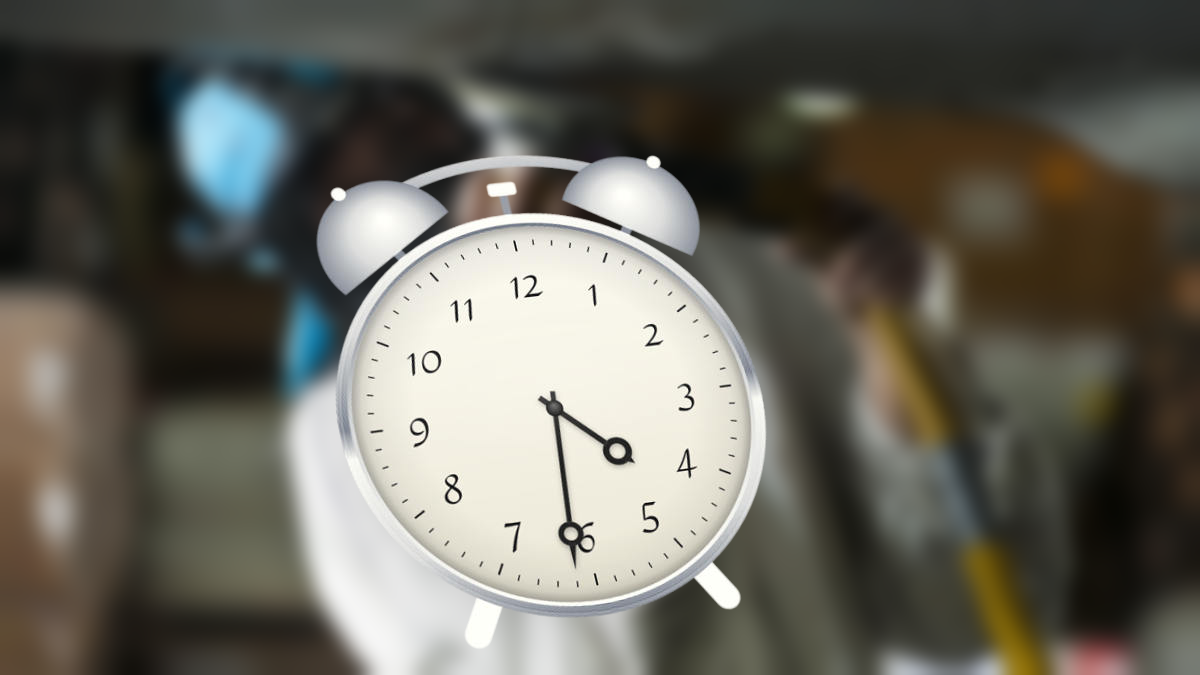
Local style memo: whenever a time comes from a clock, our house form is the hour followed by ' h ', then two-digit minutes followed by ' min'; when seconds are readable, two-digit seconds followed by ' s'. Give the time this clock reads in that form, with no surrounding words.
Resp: 4 h 31 min
